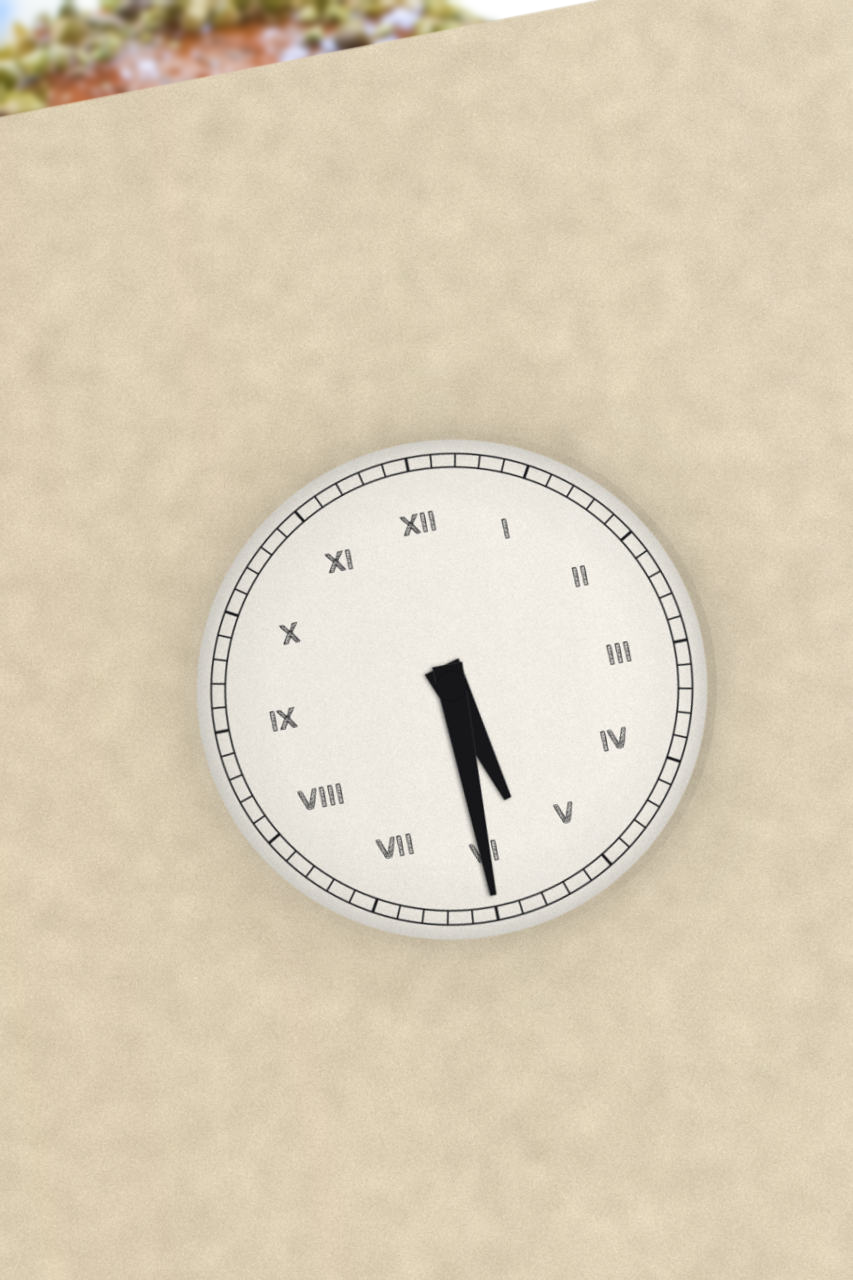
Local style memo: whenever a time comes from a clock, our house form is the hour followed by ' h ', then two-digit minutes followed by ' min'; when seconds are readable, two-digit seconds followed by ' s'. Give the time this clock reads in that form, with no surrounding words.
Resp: 5 h 30 min
